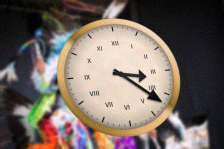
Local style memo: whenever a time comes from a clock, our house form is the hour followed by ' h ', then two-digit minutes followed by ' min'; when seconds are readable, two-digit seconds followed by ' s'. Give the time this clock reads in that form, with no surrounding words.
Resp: 3 h 22 min
